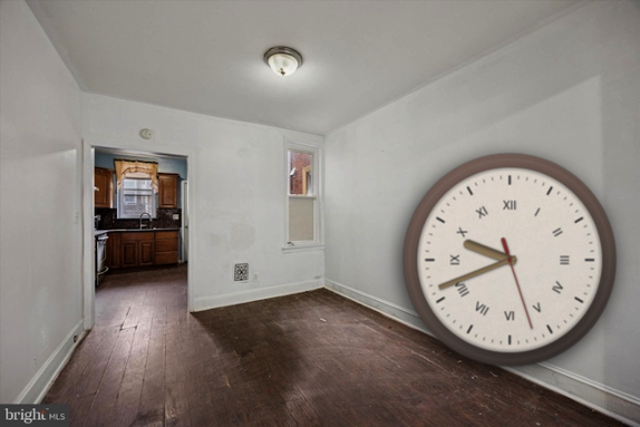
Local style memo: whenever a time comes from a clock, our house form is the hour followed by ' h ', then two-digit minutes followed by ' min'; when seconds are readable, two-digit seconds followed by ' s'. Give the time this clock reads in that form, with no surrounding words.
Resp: 9 h 41 min 27 s
